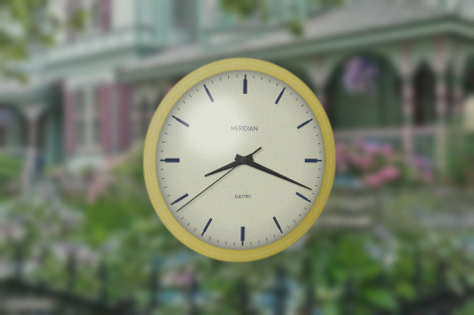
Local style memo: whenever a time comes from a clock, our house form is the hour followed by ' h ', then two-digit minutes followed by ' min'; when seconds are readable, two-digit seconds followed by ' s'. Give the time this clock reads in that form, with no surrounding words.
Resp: 8 h 18 min 39 s
